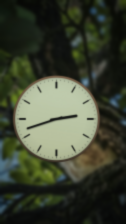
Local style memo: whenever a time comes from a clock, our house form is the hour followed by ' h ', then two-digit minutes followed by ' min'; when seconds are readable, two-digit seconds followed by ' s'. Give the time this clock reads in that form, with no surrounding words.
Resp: 2 h 42 min
